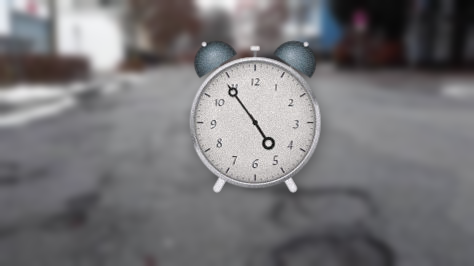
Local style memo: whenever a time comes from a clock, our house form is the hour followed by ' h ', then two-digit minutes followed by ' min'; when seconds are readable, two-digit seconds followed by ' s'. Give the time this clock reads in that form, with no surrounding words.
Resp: 4 h 54 min
